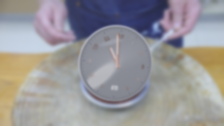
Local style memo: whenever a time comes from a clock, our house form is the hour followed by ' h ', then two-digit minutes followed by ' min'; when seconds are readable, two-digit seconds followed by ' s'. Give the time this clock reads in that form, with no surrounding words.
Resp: 10 h 59 min
